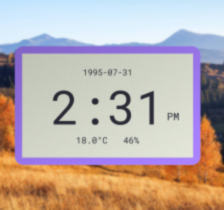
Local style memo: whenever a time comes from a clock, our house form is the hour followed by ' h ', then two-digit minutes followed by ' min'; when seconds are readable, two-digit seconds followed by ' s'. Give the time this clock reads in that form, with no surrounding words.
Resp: 2 h 31 min
